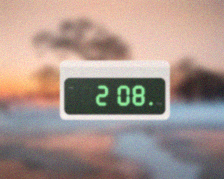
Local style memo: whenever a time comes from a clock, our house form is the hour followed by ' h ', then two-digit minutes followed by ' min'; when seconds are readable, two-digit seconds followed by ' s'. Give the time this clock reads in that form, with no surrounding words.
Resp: 2 h 08 min
